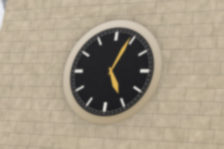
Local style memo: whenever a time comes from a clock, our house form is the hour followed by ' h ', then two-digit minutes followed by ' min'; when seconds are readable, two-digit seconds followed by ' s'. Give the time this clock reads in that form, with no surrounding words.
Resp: 5 h 04 min
